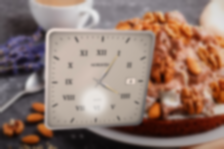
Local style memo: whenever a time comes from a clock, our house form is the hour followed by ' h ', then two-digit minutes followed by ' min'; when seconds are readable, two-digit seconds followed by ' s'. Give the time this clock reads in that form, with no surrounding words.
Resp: 4 h 05 min
